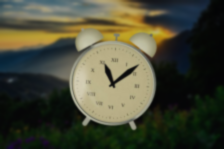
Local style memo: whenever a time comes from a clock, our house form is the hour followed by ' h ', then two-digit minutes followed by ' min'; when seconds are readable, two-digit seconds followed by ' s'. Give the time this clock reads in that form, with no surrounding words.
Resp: 11 h 08 min
